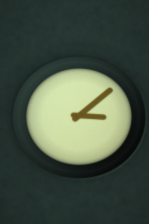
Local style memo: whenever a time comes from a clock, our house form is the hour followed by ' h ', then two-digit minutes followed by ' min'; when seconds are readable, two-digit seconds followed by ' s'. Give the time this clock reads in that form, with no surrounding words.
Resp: 3 h 08 min
